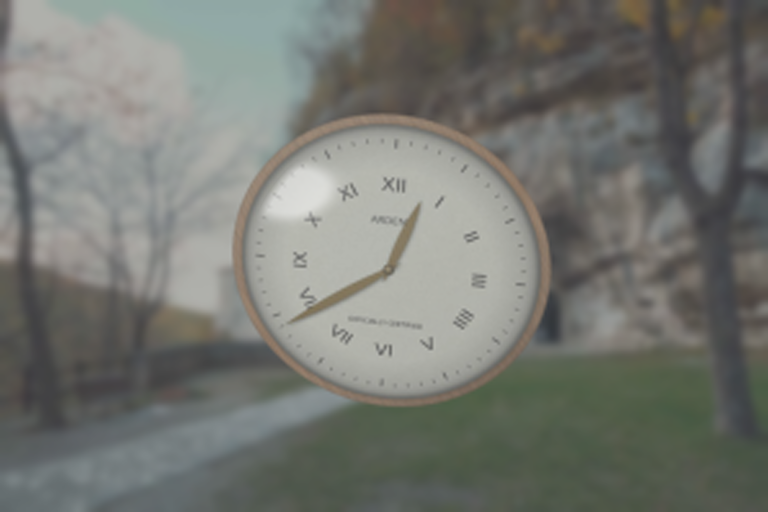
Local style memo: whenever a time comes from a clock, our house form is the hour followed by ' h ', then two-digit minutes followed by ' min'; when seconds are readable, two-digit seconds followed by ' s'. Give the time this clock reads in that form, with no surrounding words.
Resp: 12 h 39 min
